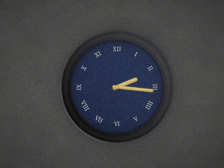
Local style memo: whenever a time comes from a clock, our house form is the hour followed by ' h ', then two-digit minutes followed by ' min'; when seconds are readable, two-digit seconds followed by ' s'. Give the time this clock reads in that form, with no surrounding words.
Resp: 2 h 16 min
